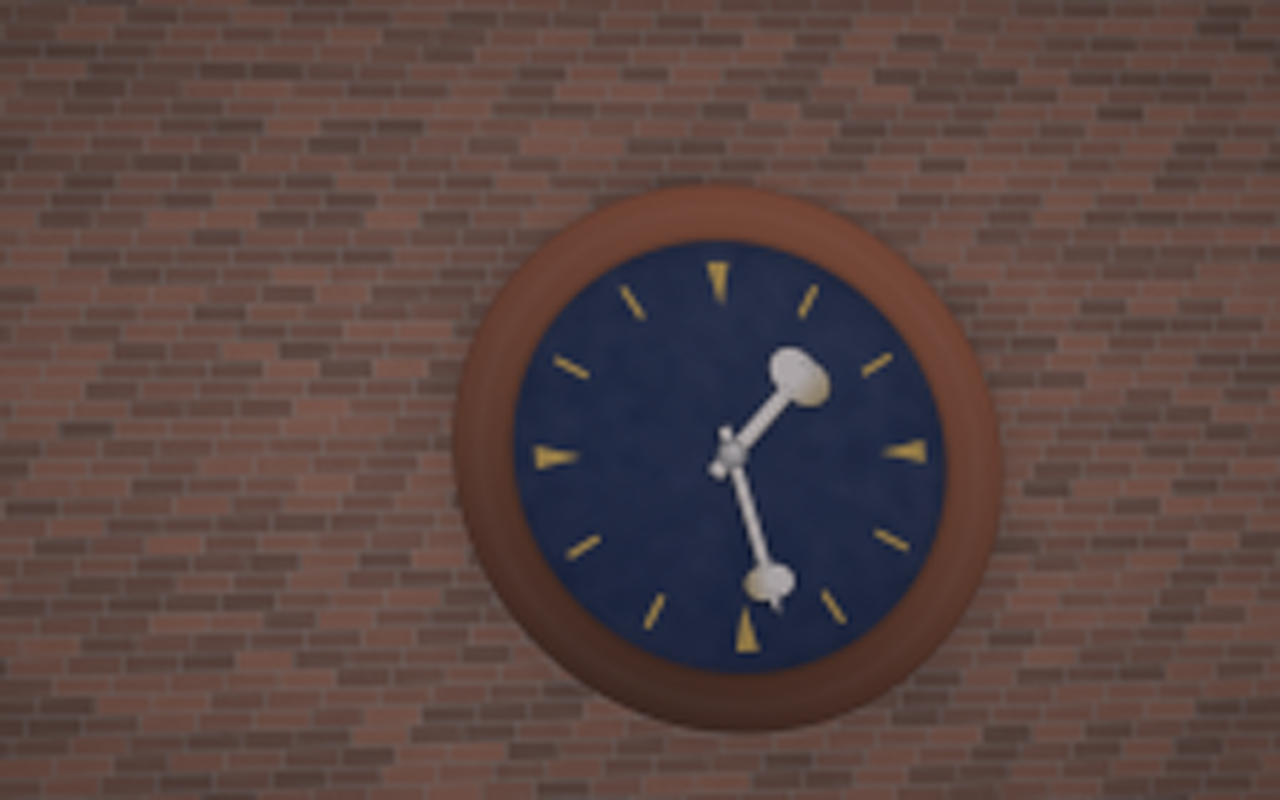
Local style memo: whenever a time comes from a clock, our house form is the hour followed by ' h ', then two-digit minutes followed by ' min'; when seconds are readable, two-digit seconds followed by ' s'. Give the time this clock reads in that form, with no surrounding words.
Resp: 1 h 28 min
